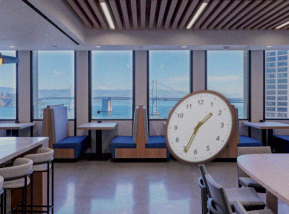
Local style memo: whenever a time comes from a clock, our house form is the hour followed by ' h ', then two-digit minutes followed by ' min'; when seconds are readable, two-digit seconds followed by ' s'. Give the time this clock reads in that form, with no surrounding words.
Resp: 1 h 34 min
